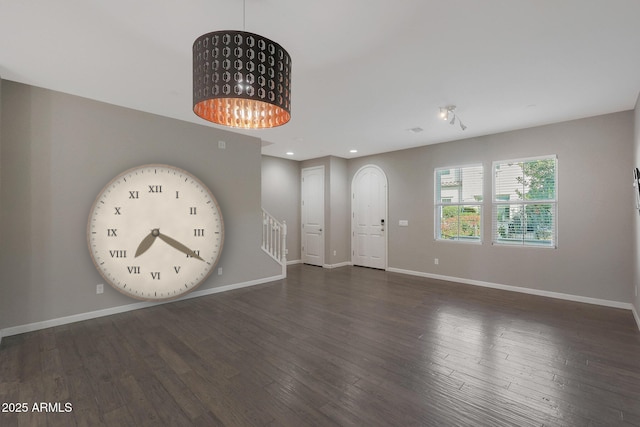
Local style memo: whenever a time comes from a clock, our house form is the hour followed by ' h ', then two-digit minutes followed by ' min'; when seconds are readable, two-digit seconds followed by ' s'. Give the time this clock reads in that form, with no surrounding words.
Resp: 7 h 20 min
